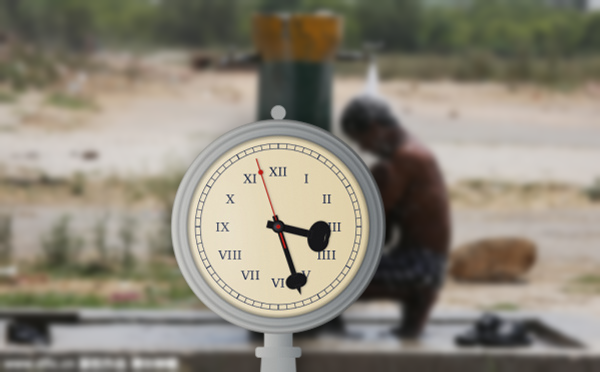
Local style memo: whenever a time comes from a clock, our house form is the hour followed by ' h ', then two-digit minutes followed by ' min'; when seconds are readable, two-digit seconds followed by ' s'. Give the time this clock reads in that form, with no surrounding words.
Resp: 3 h 26 min 57 s
